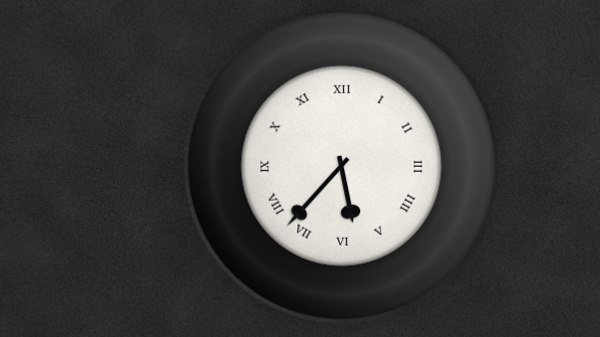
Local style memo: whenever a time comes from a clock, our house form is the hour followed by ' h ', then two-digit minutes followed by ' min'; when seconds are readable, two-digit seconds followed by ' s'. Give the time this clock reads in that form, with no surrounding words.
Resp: 5 h 37 min
